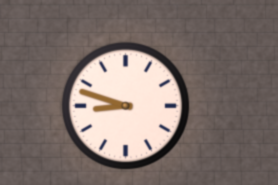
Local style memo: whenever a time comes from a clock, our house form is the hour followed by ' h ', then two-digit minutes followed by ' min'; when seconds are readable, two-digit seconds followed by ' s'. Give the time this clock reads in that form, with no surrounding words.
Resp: 8 h 48 min
